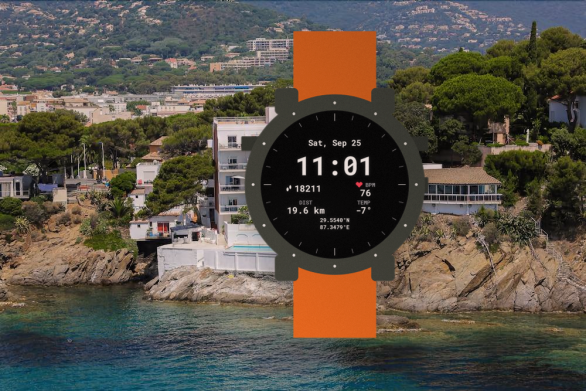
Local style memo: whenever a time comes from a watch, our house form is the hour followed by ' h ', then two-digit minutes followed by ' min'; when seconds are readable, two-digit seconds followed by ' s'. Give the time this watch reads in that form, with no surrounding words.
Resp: 11 h 01 min
